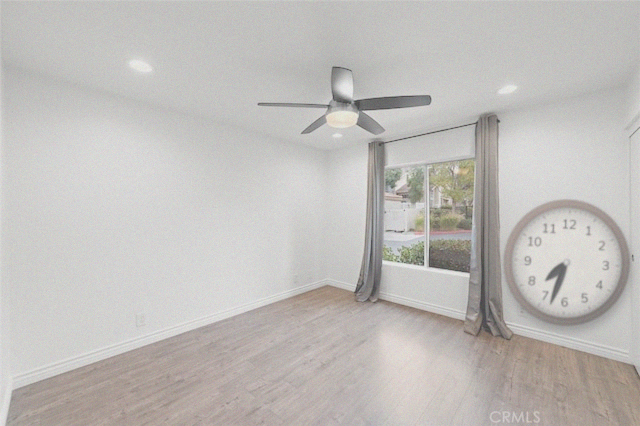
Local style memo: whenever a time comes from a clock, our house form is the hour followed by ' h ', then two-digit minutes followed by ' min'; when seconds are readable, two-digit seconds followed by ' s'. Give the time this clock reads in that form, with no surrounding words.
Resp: 7 h 33 min
